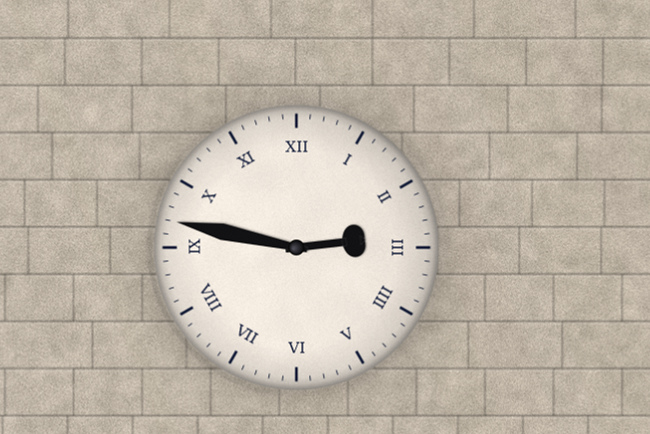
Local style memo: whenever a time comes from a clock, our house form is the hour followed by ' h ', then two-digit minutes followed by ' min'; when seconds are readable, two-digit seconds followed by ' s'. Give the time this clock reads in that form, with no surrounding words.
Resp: 2 h 47 min
